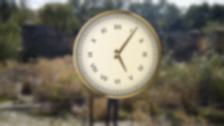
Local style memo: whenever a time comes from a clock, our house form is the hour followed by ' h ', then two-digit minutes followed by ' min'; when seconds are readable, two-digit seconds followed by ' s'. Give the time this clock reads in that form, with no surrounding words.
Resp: 5 h 06 min
